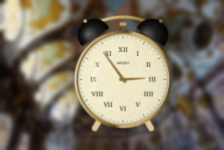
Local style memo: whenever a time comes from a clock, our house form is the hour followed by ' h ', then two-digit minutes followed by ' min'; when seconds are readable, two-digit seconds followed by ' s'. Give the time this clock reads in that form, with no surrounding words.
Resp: 2 h 54 min
